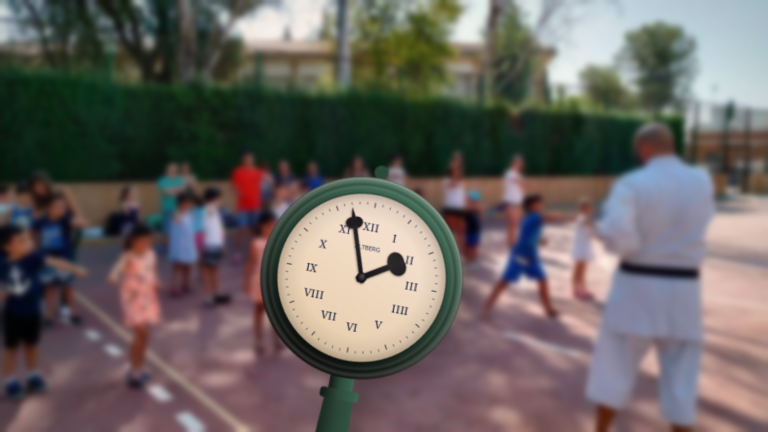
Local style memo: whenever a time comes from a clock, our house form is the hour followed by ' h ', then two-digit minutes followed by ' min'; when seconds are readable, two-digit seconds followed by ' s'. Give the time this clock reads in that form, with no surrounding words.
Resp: 1 h 57 min
